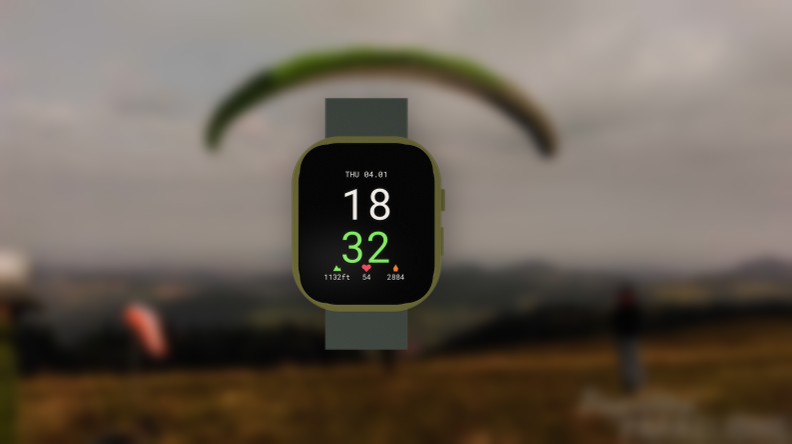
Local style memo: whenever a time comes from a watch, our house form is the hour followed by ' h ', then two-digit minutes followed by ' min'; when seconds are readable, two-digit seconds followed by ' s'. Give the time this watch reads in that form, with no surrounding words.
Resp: 18 h 32 min
